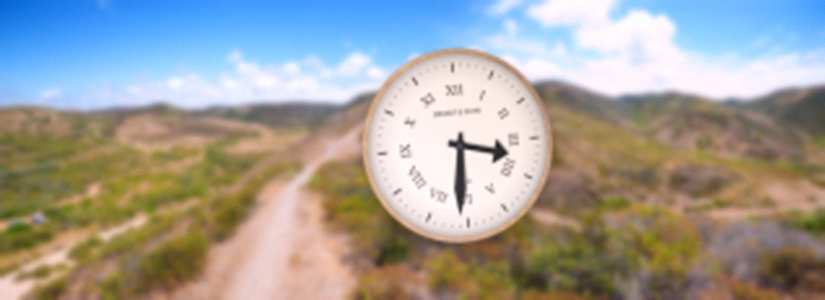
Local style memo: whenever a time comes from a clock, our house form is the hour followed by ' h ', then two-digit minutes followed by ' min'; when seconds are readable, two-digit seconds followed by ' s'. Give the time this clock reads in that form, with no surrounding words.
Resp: 3 h 31 min
